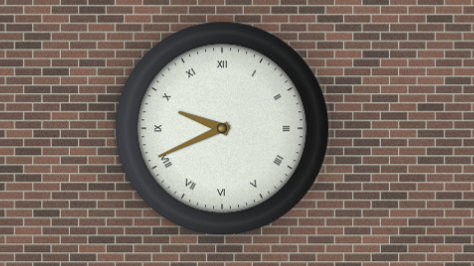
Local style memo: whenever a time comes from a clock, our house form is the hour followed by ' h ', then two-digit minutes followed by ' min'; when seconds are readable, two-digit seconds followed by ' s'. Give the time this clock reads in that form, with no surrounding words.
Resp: 9 h 41 min
